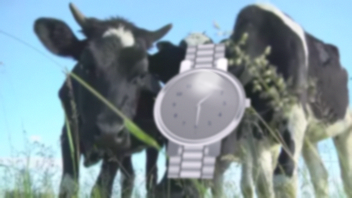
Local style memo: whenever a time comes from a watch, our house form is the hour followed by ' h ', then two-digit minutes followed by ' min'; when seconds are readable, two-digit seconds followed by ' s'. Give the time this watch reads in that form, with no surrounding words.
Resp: 1 h 30 min
